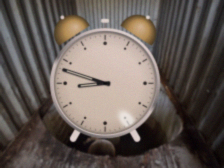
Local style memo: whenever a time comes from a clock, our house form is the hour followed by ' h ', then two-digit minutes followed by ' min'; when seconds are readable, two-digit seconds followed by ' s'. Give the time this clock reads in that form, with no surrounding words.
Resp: 8 h 48 min
